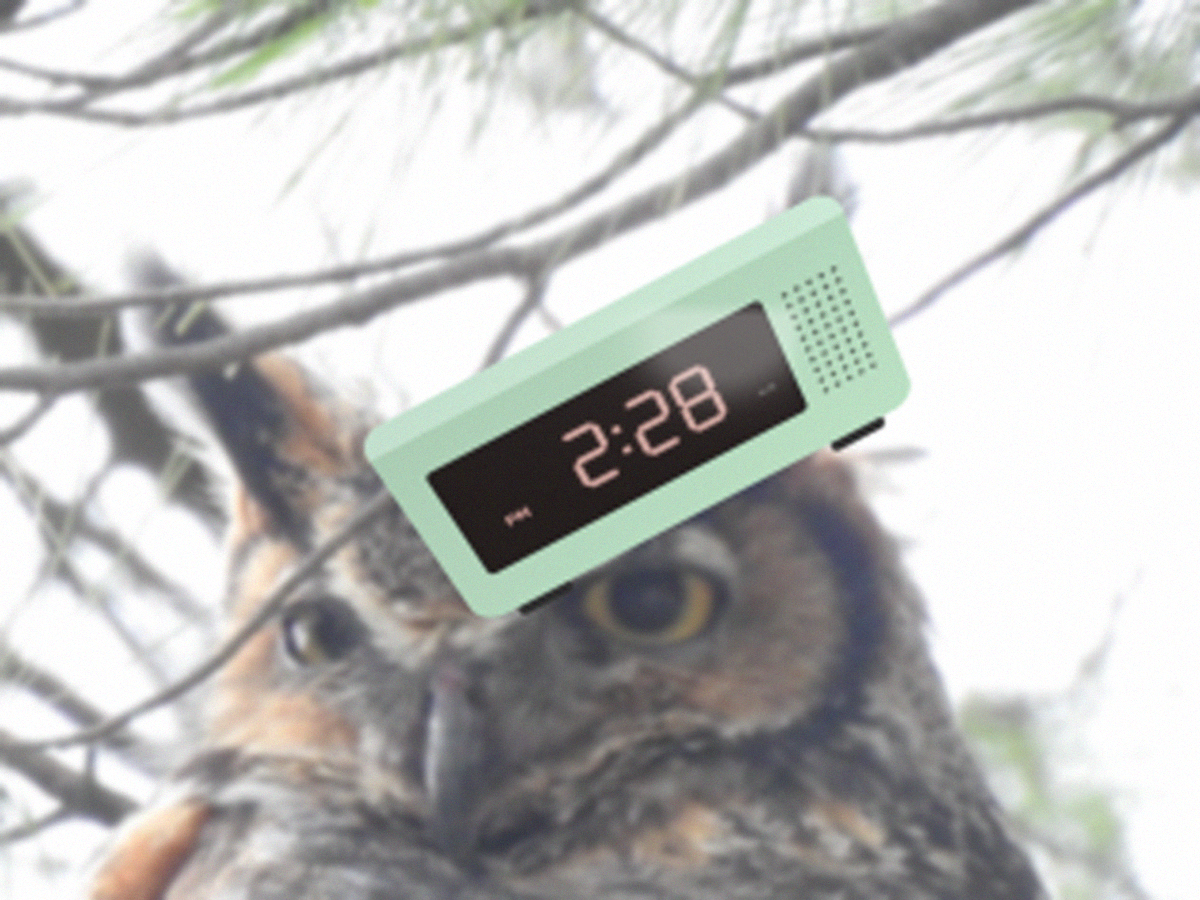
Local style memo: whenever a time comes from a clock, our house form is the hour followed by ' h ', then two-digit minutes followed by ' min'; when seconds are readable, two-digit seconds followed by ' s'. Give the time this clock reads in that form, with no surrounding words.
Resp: 2 h 28 min
